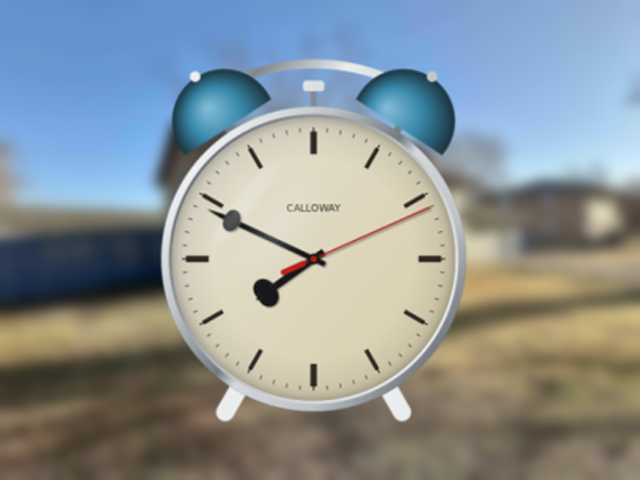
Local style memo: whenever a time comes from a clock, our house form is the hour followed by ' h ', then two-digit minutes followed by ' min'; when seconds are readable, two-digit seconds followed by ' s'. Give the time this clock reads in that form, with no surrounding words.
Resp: 7 h 49 min 11 s
